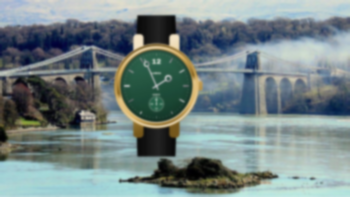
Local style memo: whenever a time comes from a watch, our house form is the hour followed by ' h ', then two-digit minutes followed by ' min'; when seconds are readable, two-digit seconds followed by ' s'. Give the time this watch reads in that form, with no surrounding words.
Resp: 1 h 56 min
